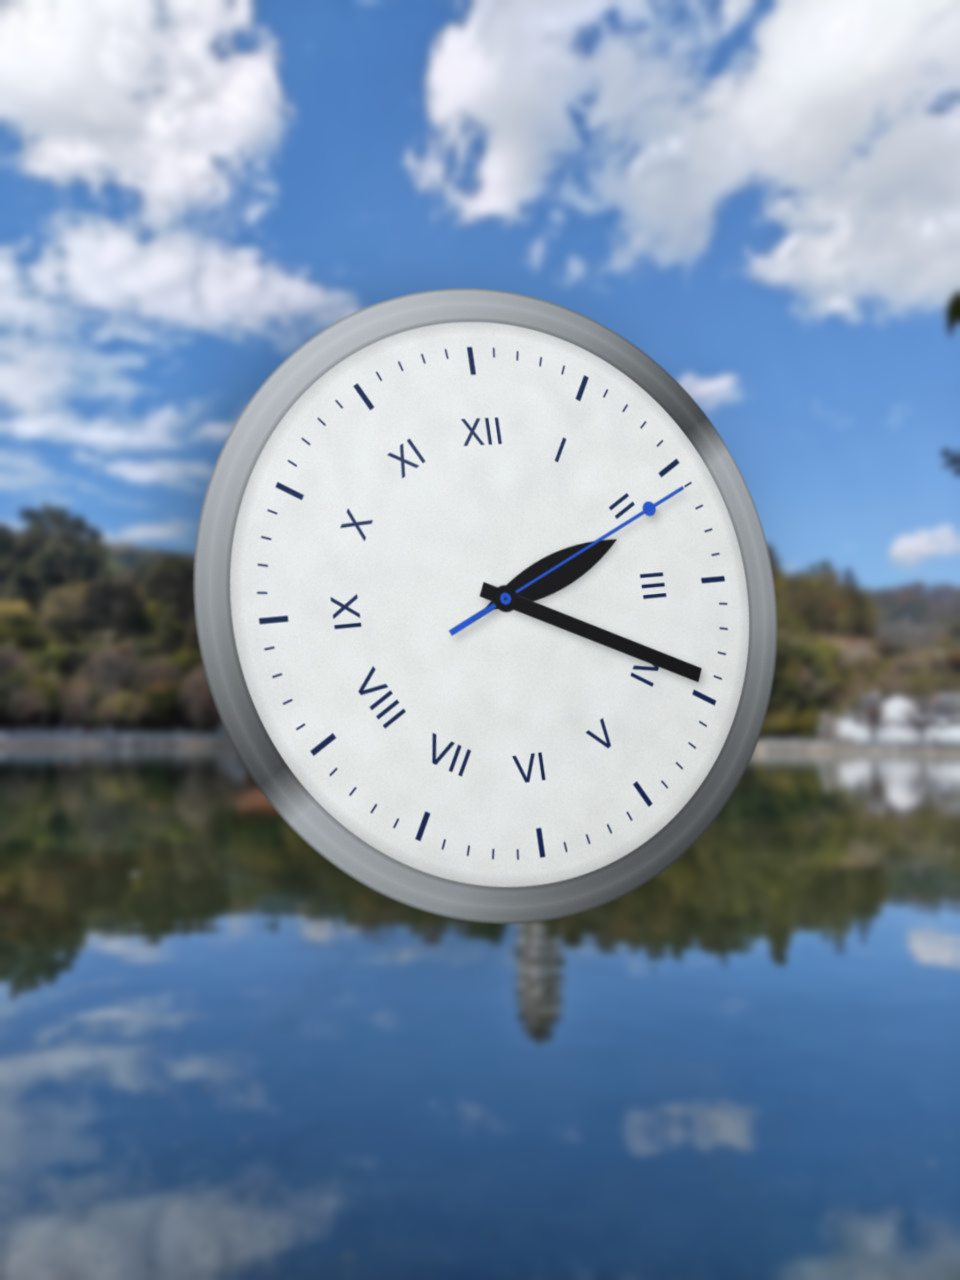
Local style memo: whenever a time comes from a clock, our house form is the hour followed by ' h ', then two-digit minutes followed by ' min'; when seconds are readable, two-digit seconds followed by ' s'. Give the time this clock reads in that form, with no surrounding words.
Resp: 2 h 19 min 11 s
